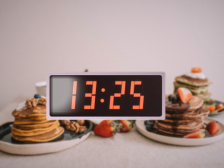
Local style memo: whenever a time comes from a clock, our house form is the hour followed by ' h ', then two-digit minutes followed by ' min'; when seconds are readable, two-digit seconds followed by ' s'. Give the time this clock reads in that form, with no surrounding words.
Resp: 13 h 25 min
